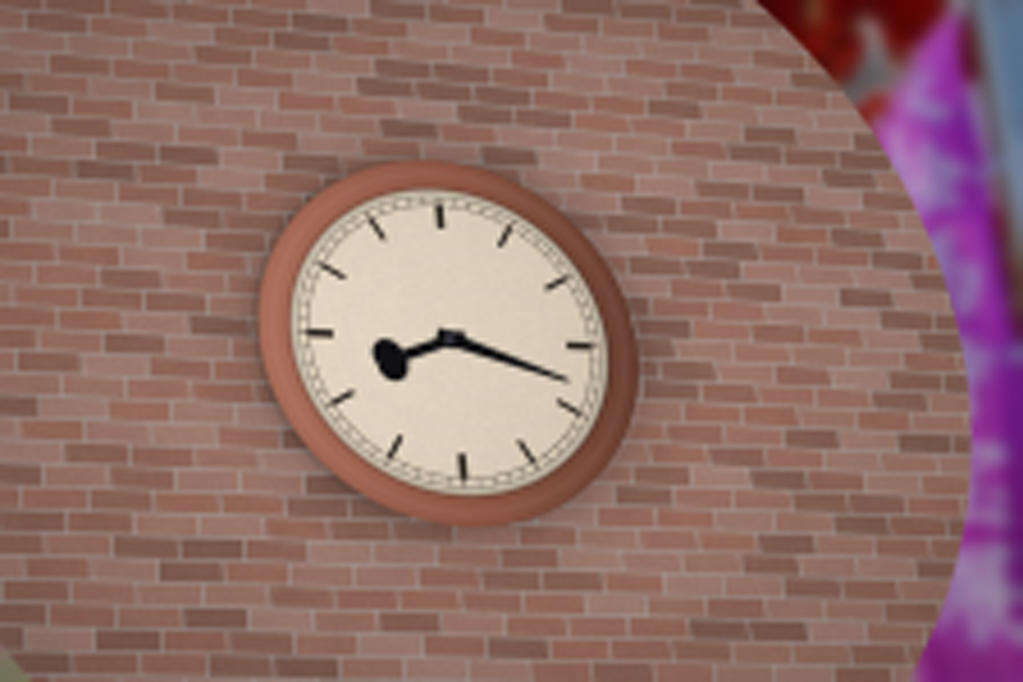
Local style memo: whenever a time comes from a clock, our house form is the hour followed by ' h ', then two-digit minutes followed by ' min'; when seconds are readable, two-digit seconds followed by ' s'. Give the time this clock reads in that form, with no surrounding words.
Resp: 8 h 18 min
